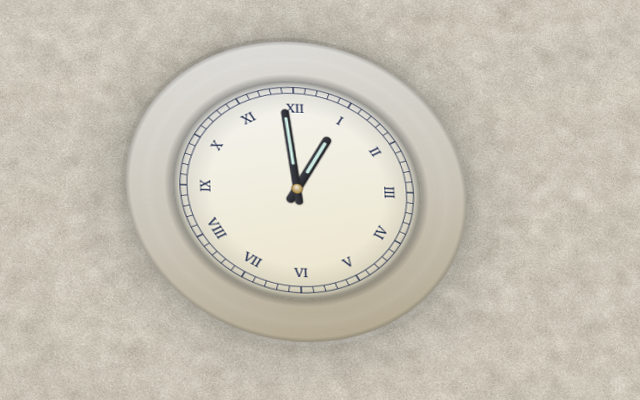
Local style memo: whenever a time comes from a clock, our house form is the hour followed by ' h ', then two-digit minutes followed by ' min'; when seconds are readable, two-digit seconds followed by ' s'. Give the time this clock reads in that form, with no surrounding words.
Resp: 12 h 59 min
